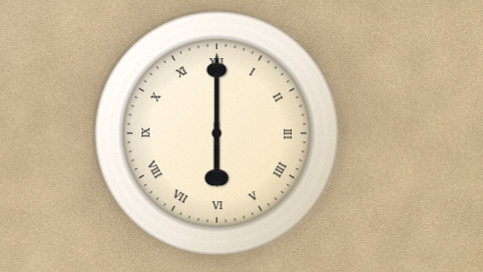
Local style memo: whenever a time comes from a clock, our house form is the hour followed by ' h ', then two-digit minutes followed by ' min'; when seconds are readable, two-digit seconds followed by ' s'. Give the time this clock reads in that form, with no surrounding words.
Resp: 6 h 00 min
